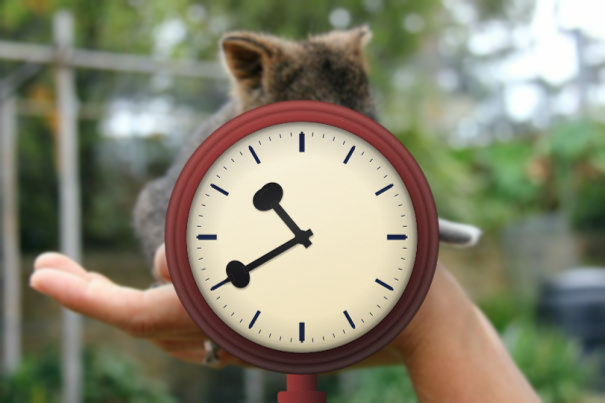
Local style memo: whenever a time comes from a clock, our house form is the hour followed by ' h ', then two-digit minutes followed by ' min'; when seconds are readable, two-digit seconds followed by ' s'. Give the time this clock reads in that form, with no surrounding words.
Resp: 10 h 40 min
